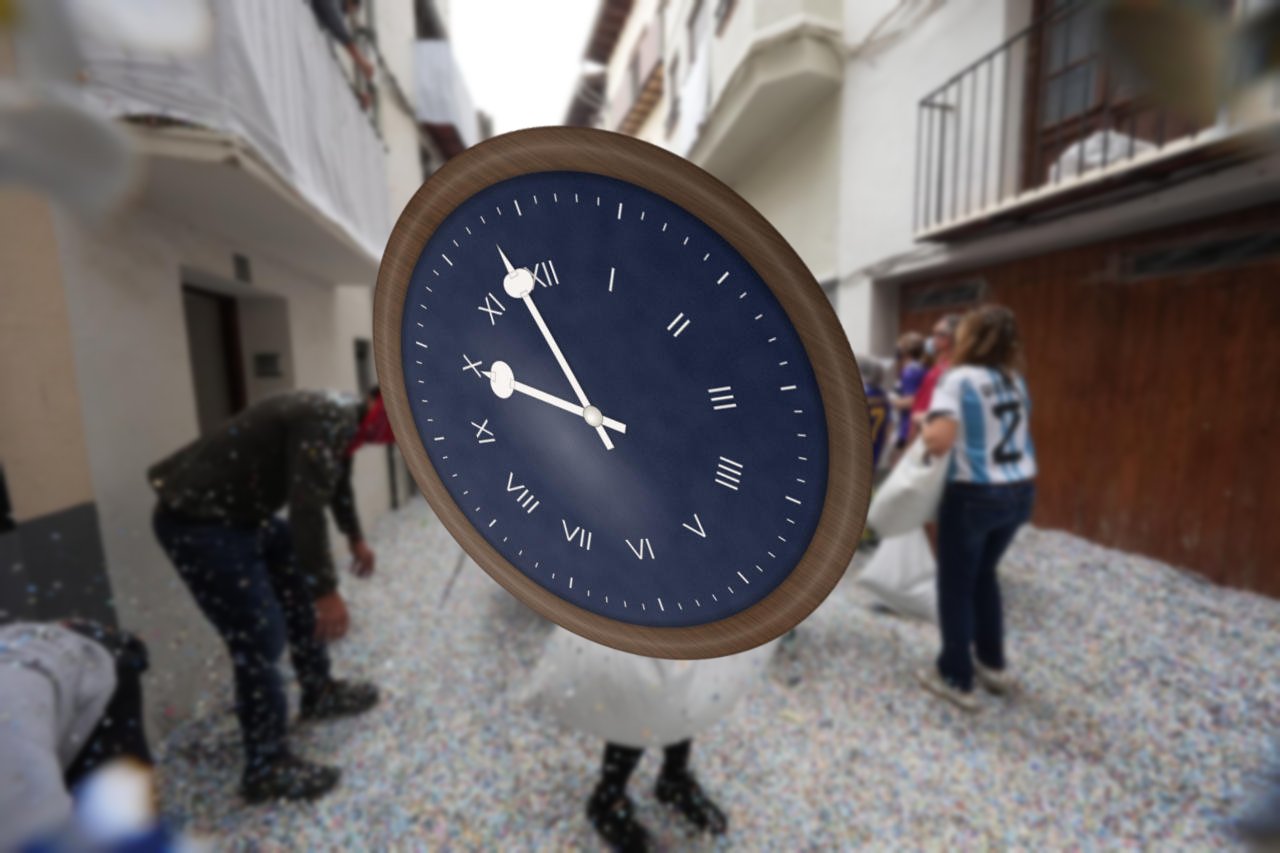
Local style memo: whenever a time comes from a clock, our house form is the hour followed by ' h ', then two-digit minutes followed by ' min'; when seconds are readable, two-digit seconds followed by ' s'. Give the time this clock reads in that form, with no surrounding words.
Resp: 9 h 58 min
